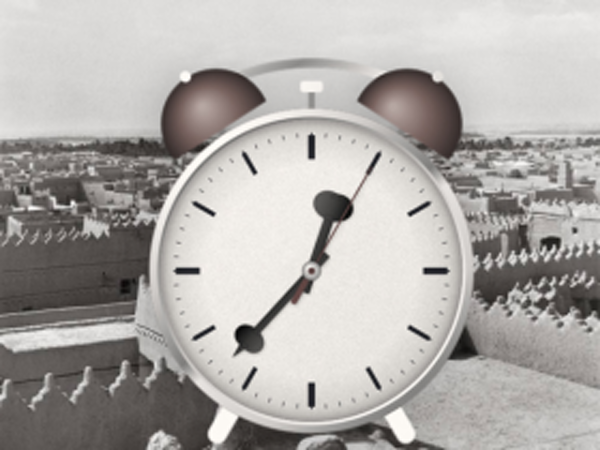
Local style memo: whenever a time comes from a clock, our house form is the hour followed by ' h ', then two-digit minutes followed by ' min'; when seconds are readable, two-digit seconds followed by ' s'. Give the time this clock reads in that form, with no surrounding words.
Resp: 12 h 37 min 05 s
